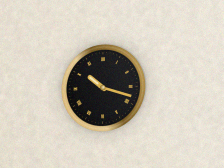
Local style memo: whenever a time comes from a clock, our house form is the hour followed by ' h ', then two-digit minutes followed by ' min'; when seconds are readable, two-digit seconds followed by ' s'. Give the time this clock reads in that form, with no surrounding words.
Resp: 10 h 18 min
